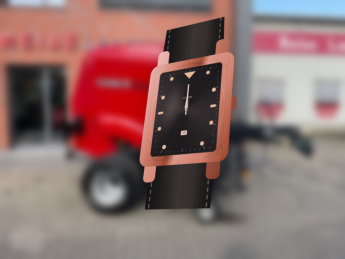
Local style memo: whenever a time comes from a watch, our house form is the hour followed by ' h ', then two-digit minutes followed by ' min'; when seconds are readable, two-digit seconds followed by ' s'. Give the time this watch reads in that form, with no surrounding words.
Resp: 12 h 00 min
